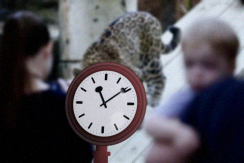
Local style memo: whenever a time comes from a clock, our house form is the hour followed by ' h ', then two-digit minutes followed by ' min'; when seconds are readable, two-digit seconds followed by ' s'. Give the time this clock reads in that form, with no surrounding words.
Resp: 11 h 09 min
